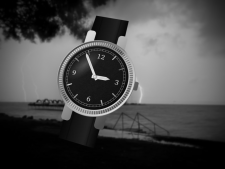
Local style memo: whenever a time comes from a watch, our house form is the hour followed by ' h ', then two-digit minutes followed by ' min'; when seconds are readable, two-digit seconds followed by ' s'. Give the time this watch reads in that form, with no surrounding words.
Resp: 2 h 54 min
